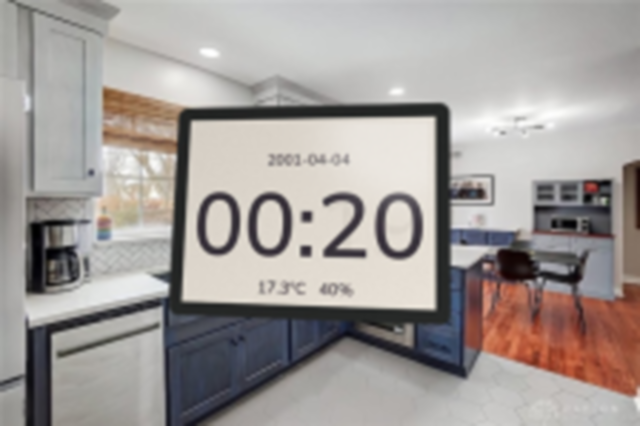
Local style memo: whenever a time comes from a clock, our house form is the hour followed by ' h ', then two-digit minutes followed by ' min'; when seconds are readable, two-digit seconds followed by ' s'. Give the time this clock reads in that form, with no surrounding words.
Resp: 0 h 20 min
